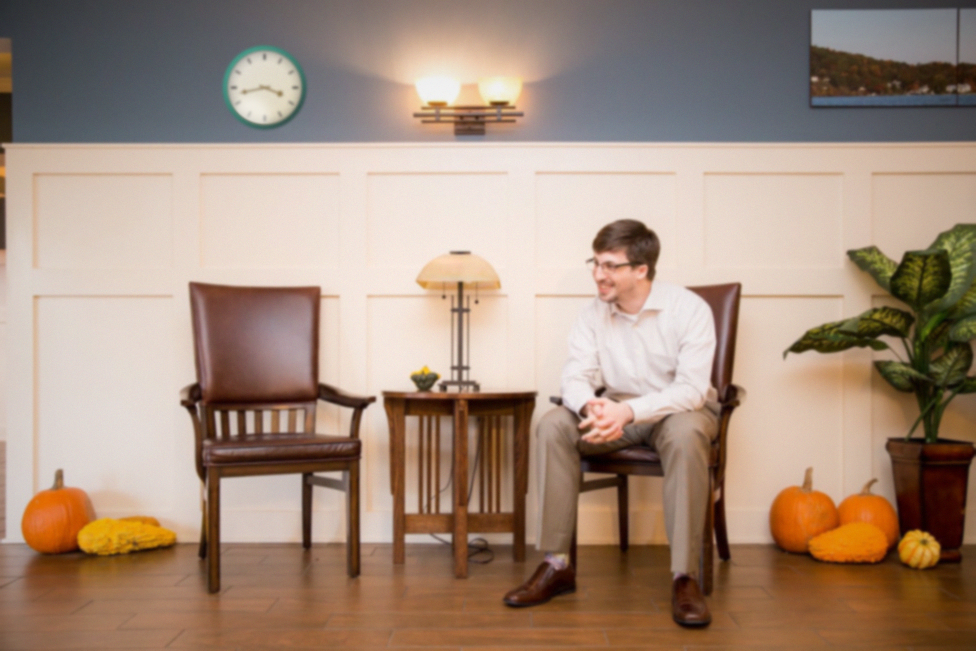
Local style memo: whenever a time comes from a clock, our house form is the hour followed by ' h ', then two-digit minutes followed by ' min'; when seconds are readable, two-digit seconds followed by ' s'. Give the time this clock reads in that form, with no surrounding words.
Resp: 3 h 43 min
